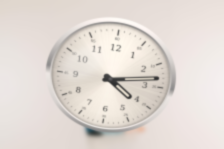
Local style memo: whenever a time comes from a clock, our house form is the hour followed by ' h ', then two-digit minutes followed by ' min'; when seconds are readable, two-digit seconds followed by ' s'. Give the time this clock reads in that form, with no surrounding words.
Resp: 4 h 13 min
